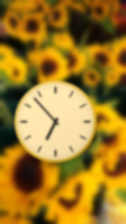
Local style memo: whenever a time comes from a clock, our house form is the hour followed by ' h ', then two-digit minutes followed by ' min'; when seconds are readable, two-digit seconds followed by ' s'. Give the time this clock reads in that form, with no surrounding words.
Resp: 6 h 53 min
